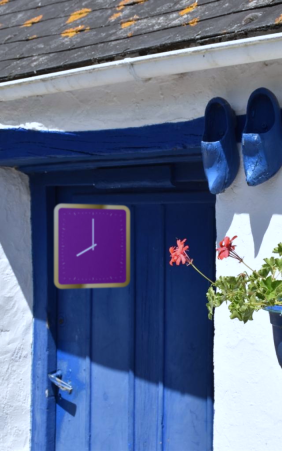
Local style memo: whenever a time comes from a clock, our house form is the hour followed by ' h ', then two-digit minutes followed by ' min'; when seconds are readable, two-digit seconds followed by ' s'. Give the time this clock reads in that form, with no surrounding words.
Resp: 8 h 00 min
